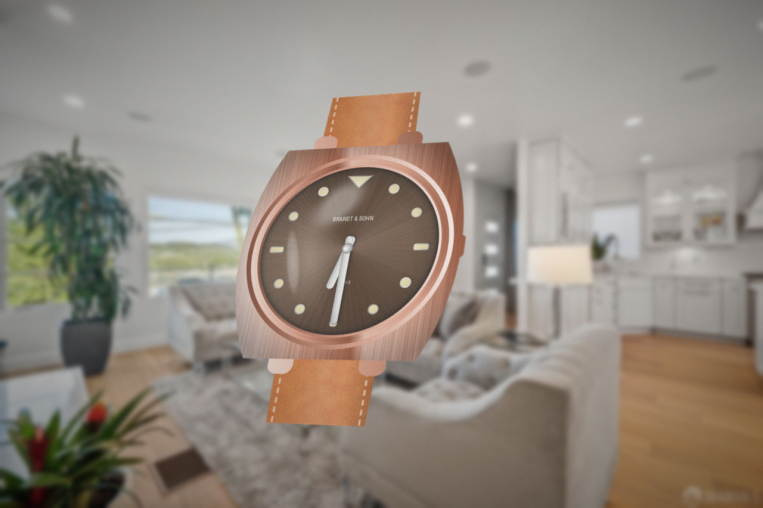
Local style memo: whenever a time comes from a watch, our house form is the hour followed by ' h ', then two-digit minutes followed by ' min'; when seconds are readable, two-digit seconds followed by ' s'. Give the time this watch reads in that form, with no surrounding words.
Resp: 6 h 30 min
